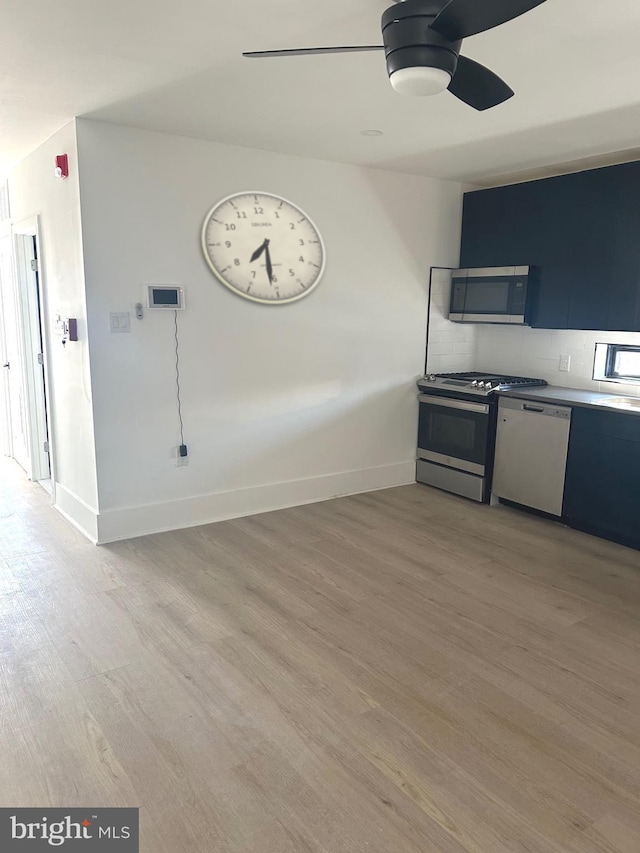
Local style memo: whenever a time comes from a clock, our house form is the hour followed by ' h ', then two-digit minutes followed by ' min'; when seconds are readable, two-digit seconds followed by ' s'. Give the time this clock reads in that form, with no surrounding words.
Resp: 7 h 31 min
